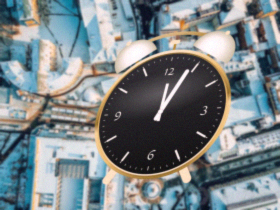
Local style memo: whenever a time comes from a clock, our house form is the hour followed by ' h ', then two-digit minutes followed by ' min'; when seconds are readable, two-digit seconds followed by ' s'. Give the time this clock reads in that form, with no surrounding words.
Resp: 12 h 04 min
